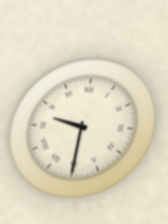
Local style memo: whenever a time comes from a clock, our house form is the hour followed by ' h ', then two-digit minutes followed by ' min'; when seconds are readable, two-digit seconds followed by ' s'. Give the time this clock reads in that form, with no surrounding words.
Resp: 9 h 30 min
